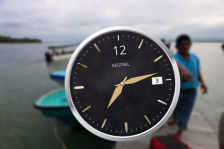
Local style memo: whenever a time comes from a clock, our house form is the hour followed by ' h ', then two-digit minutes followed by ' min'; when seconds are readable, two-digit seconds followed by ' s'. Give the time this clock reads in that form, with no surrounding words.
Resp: 7 h 13 min
